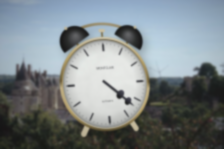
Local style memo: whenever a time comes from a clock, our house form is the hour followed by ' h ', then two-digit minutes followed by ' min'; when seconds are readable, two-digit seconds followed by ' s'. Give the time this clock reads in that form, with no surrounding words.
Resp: 4 h 22 min
